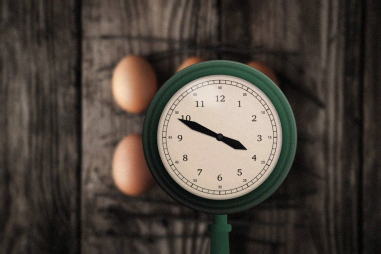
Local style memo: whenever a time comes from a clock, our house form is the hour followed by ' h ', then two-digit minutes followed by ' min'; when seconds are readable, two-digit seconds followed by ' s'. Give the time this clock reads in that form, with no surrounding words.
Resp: 3 h 49 min
